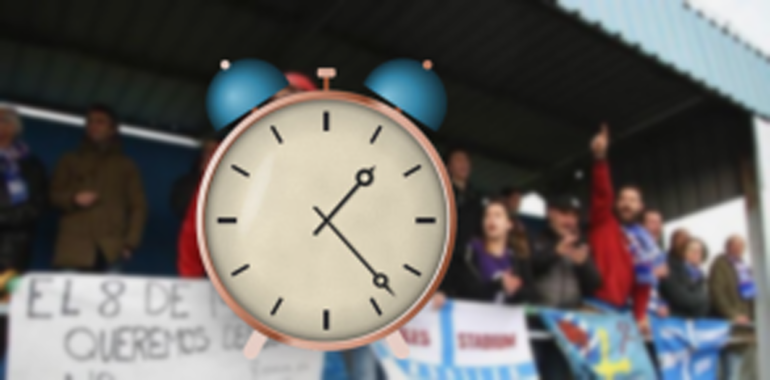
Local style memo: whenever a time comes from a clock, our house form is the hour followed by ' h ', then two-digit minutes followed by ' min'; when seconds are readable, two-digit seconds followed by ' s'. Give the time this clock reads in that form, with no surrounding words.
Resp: 1 h 23 min
